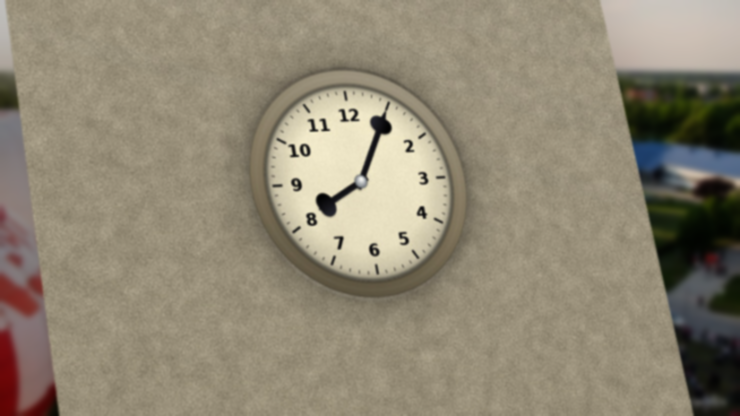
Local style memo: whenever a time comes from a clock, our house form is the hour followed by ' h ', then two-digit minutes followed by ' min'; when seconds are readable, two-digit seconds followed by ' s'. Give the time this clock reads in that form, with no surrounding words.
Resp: 8 h 05 min
